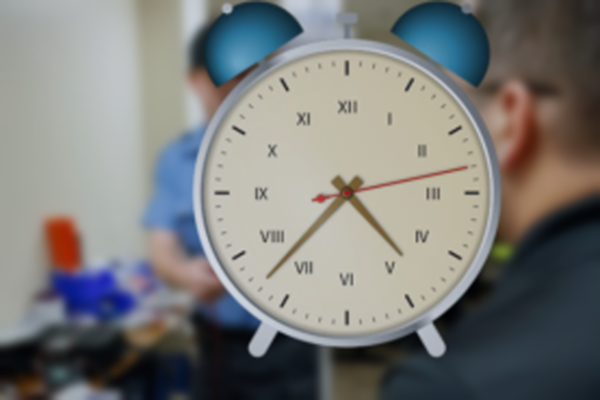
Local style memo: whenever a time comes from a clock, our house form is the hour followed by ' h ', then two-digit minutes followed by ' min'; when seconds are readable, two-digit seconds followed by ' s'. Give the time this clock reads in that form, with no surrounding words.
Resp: 4 h 37 min 13 s
